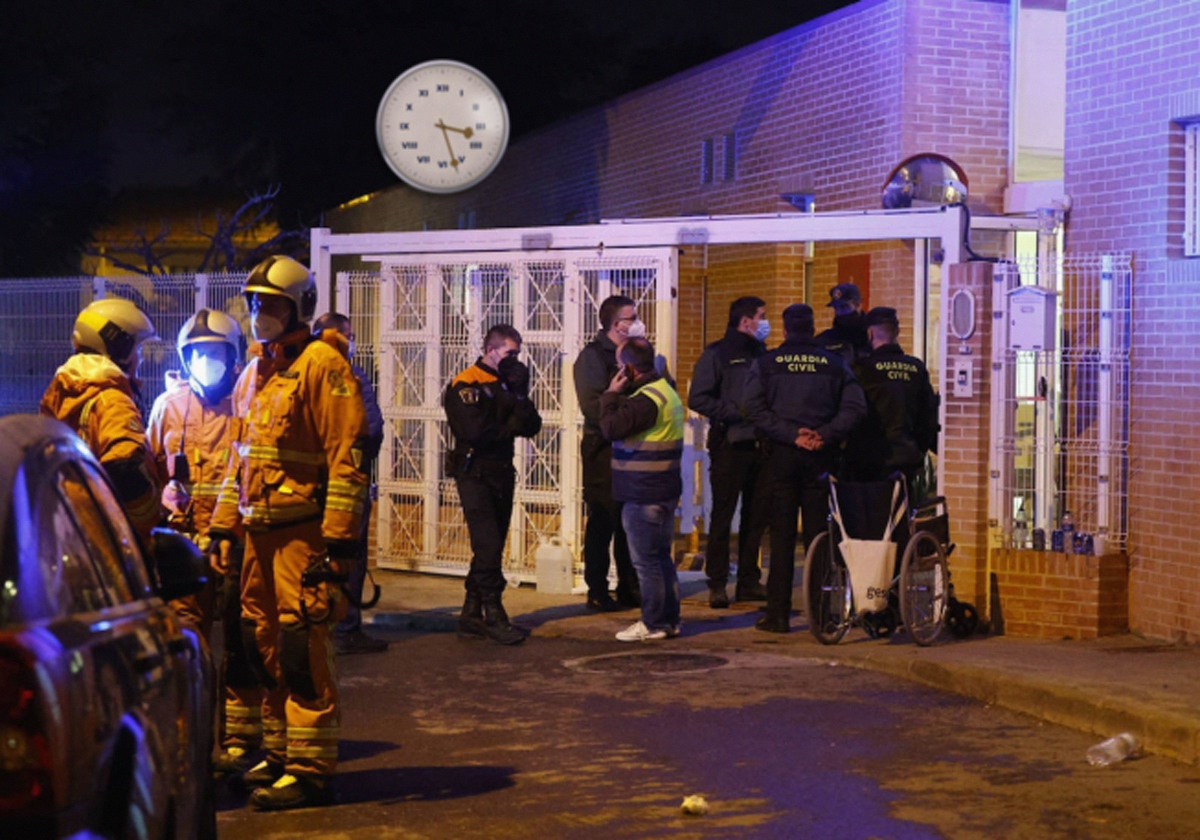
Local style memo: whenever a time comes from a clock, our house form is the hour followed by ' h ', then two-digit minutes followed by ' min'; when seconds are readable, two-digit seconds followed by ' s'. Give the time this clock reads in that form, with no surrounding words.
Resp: 3 h 27 min
